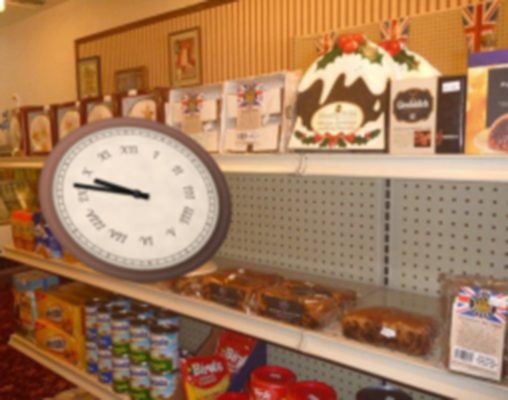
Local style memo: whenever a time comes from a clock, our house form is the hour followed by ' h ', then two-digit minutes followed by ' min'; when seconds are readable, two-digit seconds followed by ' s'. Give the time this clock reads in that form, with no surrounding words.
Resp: 9 h 47 min
